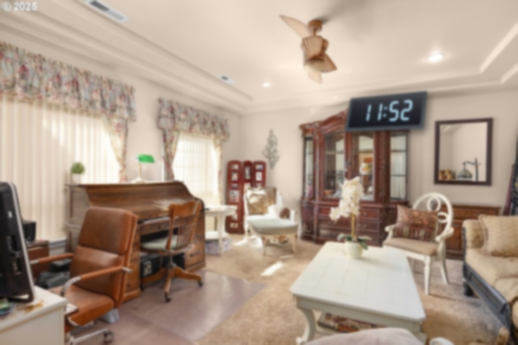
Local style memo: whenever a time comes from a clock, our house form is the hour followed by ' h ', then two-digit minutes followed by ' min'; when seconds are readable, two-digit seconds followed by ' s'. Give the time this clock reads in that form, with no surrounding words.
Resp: 11 h 52 min
